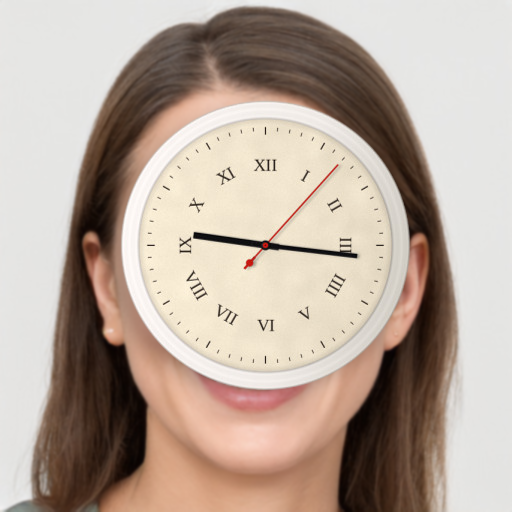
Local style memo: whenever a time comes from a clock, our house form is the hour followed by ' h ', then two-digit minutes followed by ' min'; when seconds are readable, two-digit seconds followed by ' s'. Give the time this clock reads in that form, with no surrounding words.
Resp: 9 h 16 min 07 s
